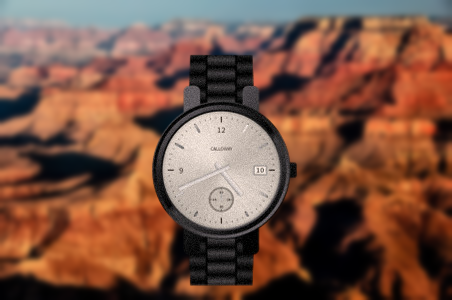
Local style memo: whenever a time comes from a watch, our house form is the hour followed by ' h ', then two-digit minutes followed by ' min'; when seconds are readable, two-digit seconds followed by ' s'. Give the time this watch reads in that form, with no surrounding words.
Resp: 4 h 41 min
